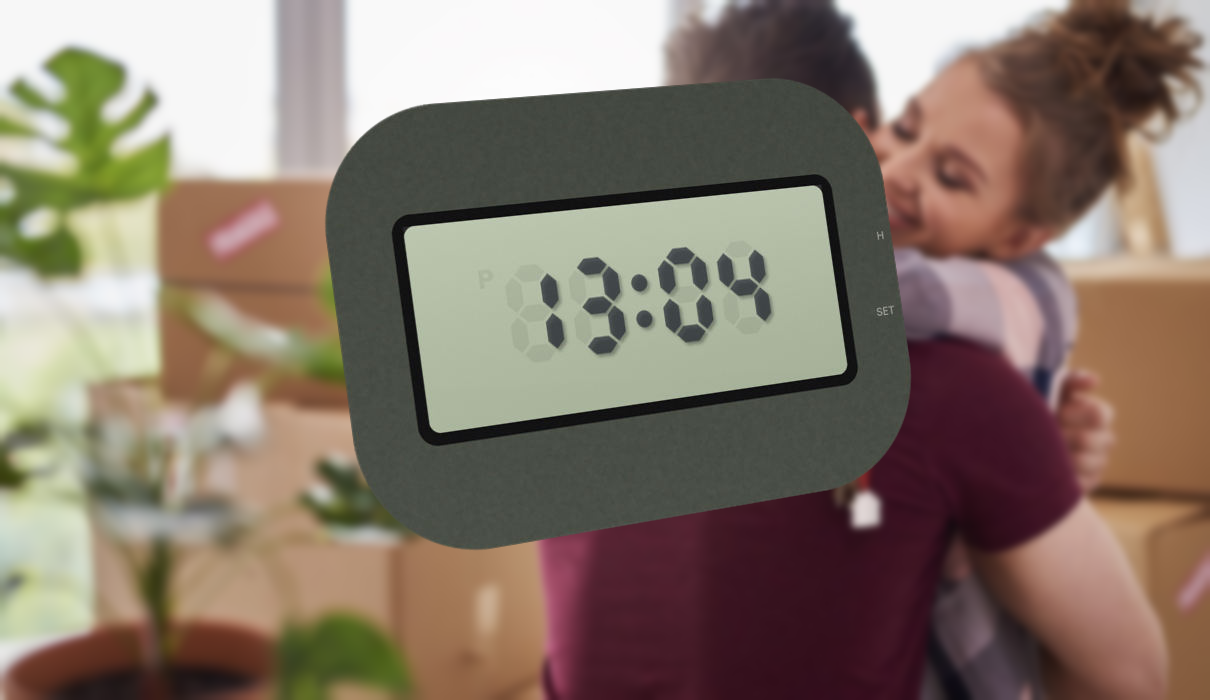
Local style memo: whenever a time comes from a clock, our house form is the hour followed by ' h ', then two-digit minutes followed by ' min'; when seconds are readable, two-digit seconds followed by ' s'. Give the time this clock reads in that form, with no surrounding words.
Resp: 13 h 04 min
